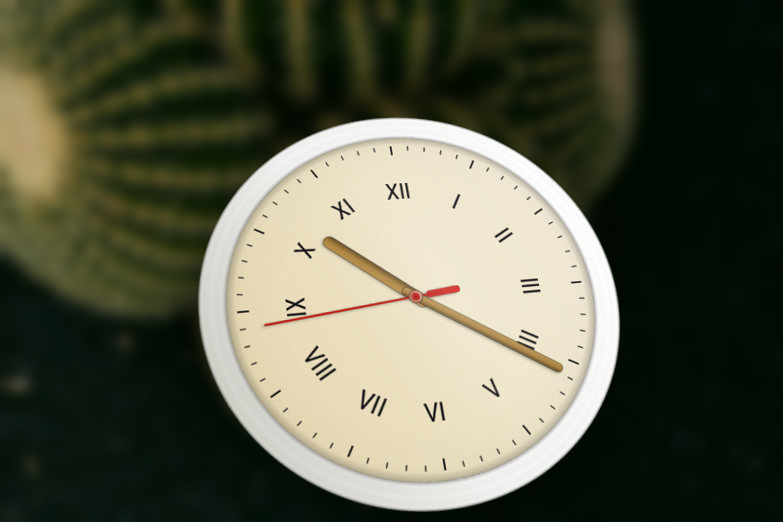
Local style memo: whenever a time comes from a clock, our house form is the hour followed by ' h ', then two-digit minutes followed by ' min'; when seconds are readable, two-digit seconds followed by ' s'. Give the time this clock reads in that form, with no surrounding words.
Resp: 10 h 20 min 44 s
